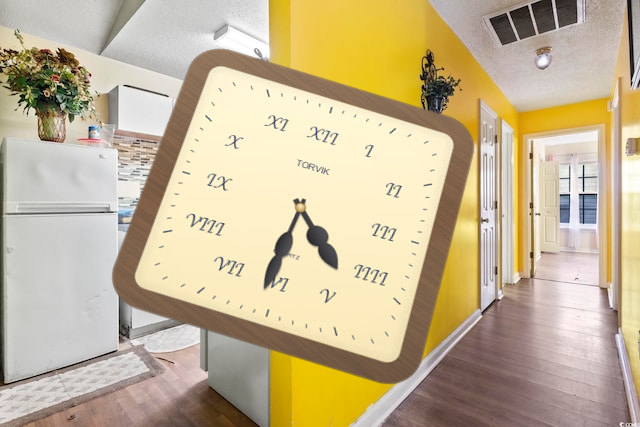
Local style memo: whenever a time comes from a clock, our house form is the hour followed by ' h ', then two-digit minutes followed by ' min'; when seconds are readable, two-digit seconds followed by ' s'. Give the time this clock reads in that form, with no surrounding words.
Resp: 4 h 31 min
